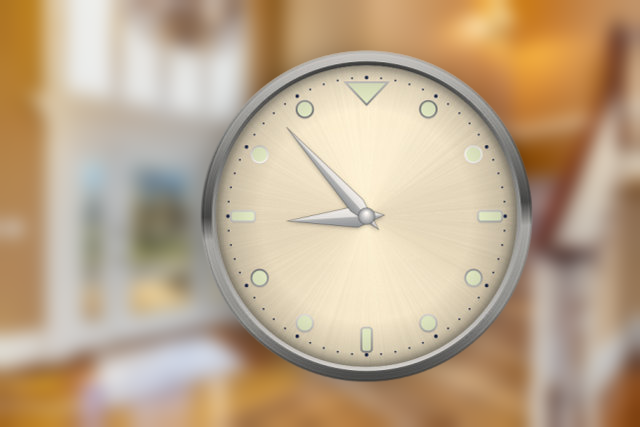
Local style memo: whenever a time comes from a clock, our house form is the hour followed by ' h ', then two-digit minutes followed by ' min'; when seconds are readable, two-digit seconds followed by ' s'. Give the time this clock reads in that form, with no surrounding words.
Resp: 8 h 53 min
